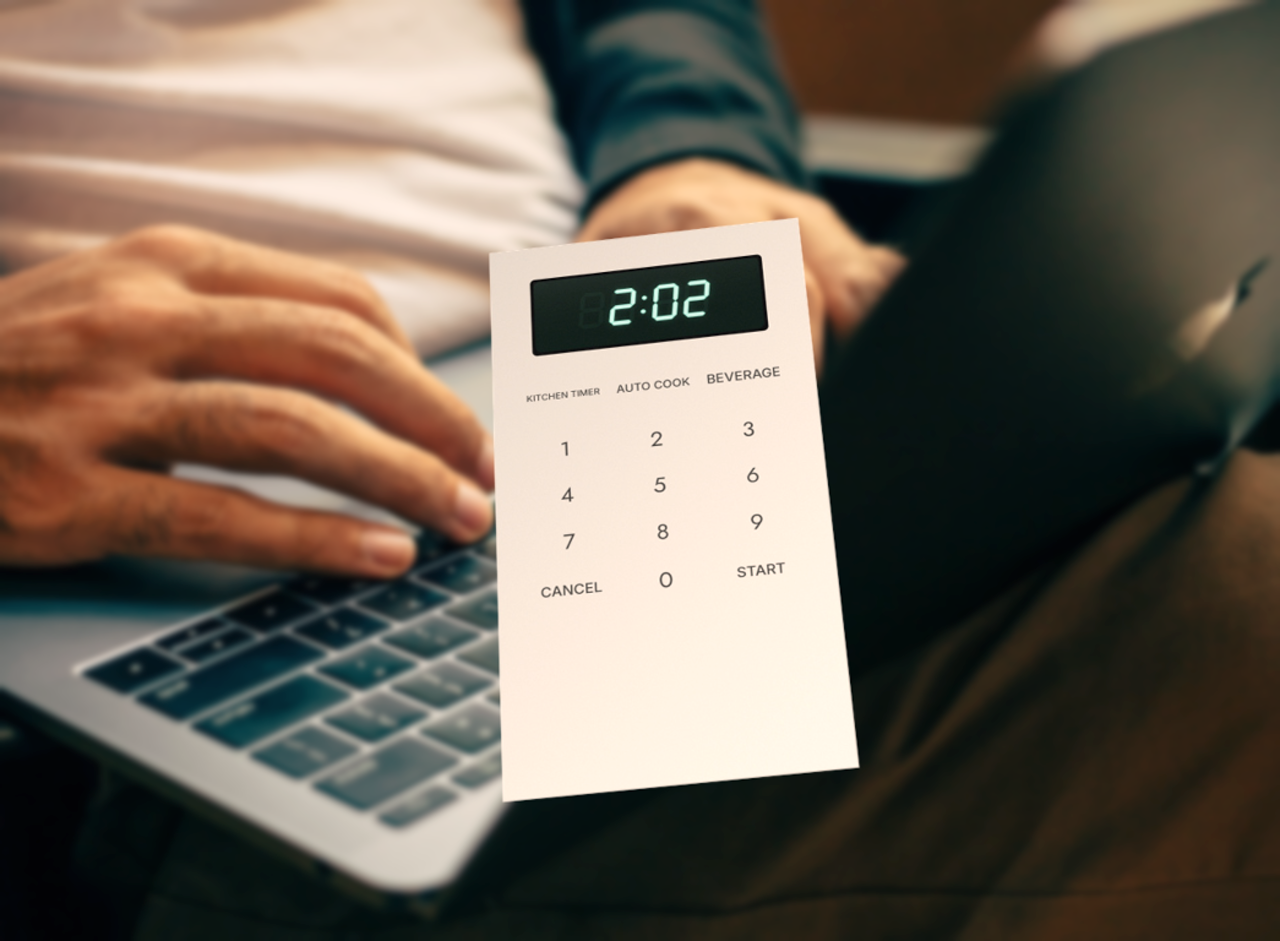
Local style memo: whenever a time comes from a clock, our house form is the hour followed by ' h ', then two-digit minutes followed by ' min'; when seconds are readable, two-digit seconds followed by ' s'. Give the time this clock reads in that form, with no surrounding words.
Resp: 2 h 02 min
